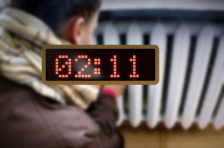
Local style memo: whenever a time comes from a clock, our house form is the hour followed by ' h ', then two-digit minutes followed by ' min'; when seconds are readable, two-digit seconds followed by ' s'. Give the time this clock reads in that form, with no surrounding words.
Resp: 2 h 11 min
